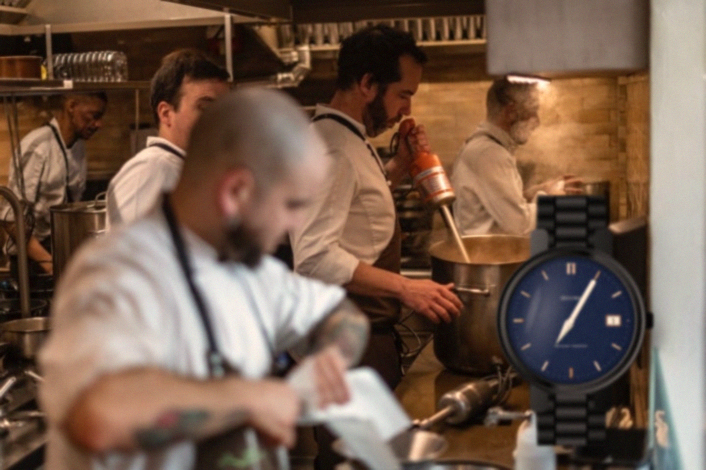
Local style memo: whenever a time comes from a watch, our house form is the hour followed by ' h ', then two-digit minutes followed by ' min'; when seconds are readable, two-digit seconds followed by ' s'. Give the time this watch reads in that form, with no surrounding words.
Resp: 7 h 05 min
